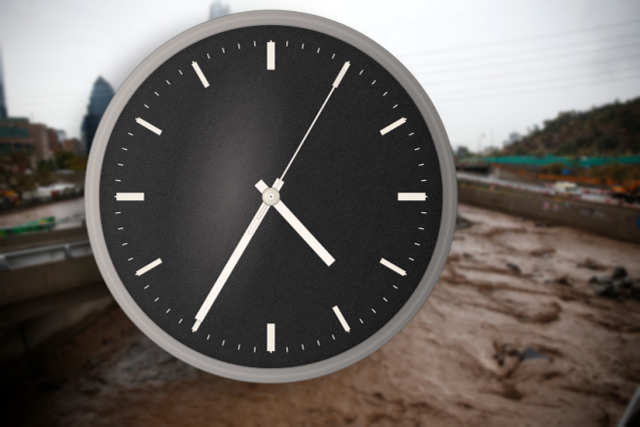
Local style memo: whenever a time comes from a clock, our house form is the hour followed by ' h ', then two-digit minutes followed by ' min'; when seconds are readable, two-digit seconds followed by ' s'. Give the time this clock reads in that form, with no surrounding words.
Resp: 4 h 35 min 05 s
